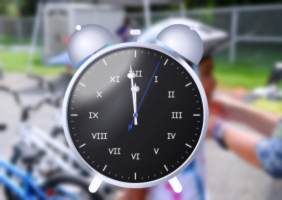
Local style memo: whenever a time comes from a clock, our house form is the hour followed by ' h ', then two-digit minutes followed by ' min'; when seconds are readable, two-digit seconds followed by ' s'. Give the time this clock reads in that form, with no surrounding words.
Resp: 11 h 59 min 04 s
